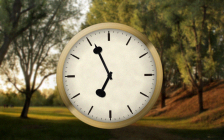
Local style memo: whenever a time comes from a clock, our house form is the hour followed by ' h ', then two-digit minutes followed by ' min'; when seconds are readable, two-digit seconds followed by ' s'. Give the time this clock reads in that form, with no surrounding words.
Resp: 6 h 56 min
